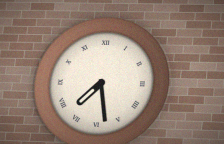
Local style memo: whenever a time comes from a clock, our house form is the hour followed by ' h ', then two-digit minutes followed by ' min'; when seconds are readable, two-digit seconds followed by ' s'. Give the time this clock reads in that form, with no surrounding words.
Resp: 7 h 28 min
